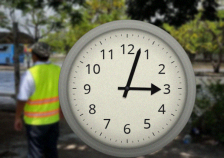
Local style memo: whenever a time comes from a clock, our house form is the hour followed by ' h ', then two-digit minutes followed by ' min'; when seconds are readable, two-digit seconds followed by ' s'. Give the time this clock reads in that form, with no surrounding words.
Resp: 3 h 03 min
